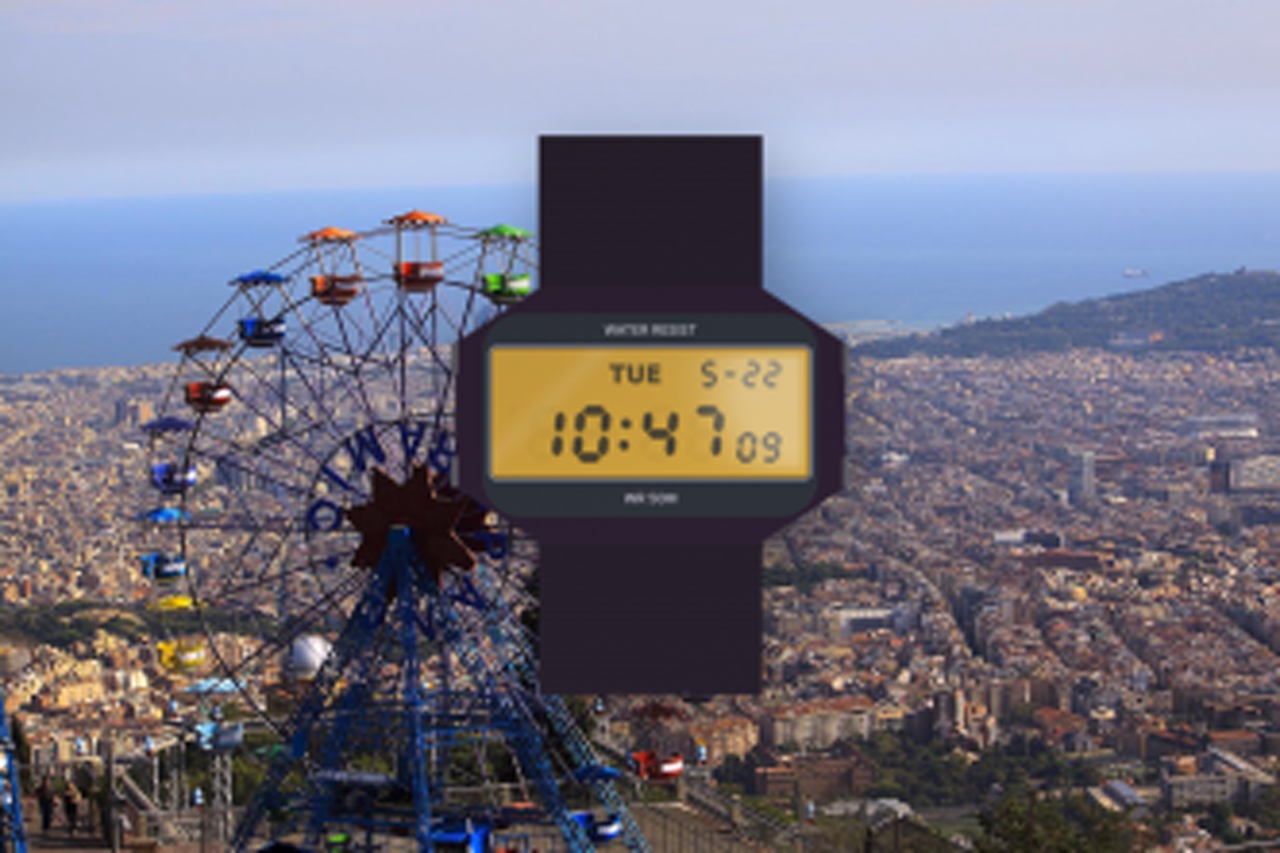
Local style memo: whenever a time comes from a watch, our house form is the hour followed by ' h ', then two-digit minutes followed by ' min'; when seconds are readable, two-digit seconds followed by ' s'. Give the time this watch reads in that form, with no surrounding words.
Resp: 10 h 47 min 09 s
